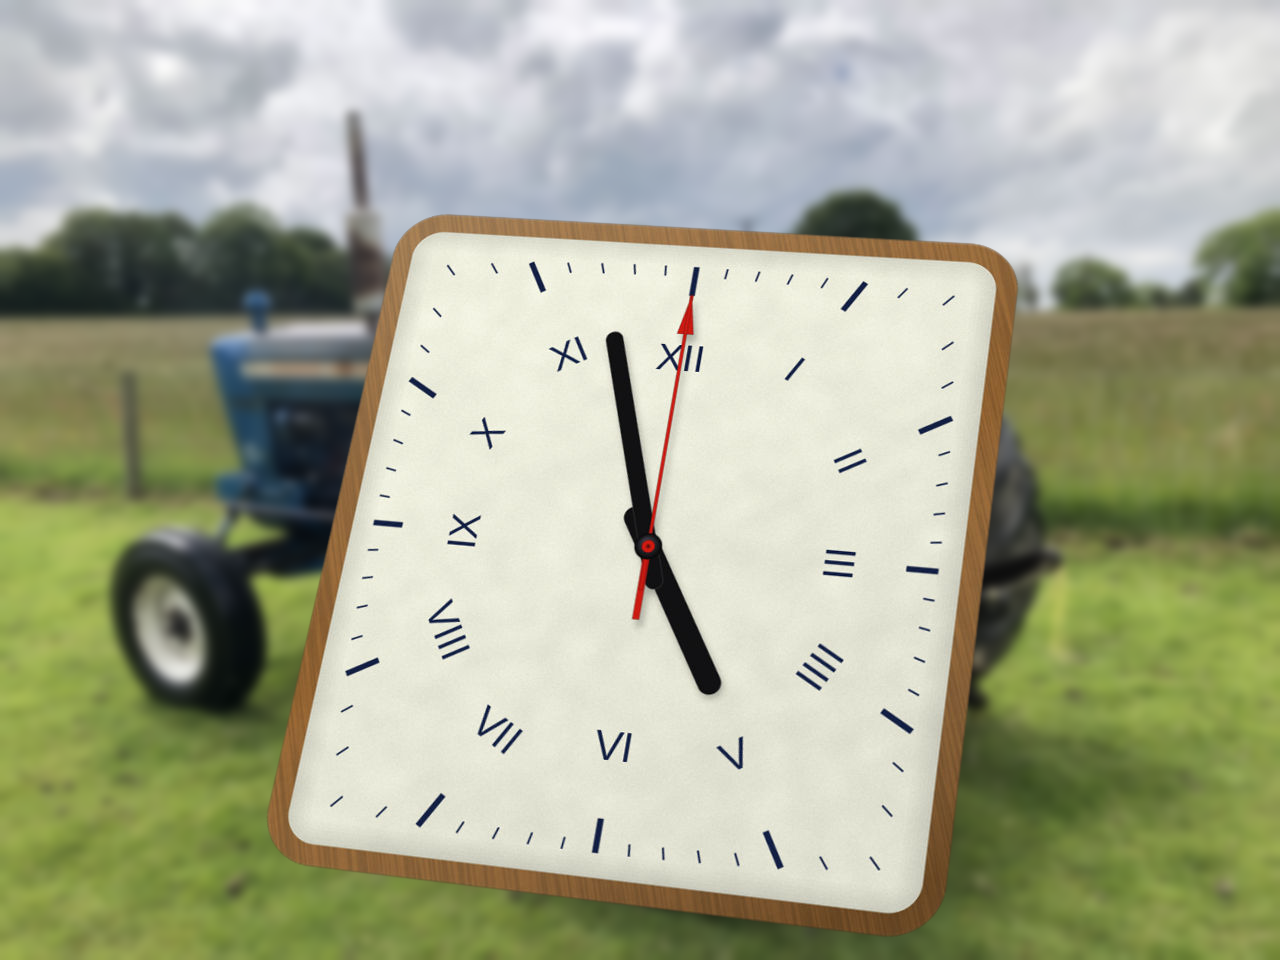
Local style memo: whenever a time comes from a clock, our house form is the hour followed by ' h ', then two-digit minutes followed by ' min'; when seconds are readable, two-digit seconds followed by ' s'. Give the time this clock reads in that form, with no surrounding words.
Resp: 4 h 57 min 00 s
